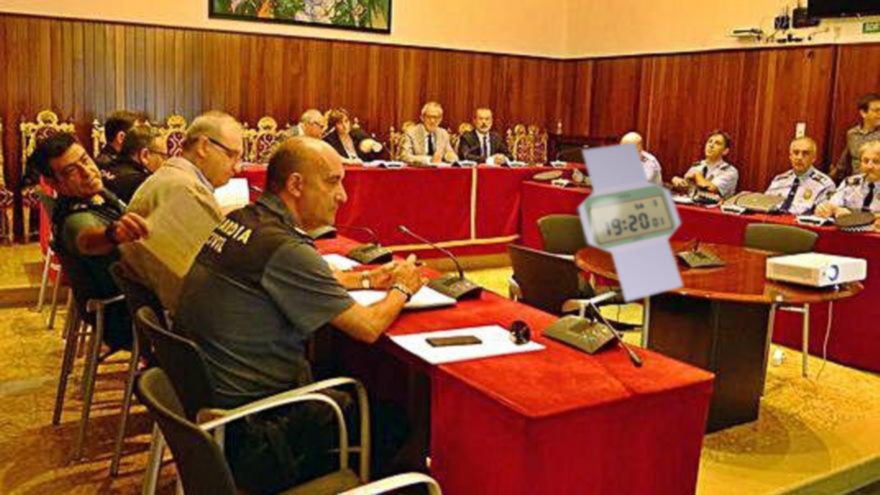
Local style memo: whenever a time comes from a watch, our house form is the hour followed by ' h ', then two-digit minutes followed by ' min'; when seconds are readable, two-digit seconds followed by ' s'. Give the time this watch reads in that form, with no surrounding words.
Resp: 19 h 20 min
